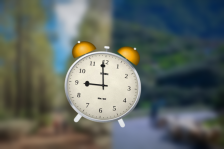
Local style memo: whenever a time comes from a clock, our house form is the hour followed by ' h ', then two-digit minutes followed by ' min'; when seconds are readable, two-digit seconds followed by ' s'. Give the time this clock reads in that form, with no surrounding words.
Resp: 8 h 59 min
